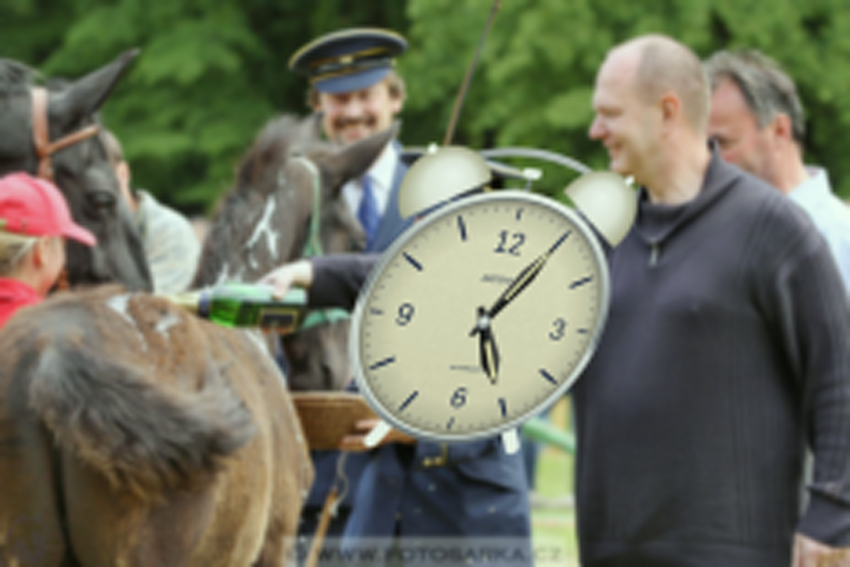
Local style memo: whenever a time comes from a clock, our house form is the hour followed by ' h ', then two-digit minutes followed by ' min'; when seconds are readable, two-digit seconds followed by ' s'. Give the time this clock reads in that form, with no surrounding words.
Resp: 5 h 05 min
